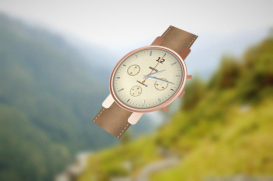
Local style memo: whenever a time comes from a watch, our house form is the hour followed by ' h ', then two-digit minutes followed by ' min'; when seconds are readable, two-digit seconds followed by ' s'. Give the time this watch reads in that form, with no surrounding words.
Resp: 1 h 13 min
